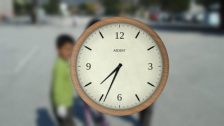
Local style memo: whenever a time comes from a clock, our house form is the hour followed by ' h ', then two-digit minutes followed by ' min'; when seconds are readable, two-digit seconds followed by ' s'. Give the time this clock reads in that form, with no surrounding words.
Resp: 7 h 34 min
